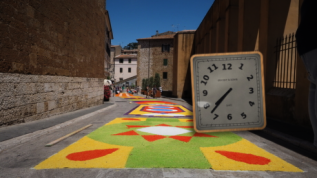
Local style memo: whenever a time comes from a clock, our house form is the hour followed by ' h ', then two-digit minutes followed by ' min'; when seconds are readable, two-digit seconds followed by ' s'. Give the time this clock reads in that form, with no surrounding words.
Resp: 7 h 37 min
